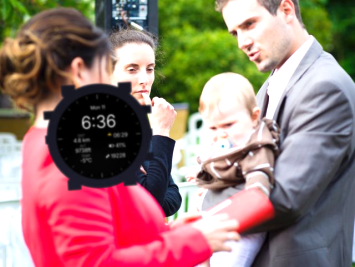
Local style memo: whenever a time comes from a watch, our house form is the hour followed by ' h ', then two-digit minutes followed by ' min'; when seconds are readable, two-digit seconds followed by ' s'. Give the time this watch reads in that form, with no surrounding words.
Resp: 6 h 36 min
